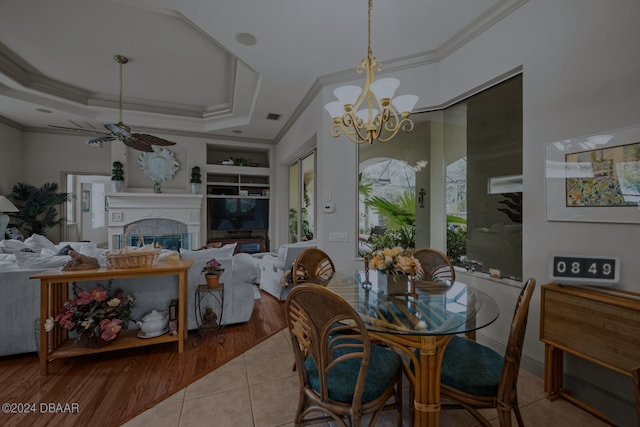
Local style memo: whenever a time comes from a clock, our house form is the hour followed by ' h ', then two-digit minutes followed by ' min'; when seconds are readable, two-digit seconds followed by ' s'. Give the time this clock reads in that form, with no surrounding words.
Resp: 8 h 49 min
